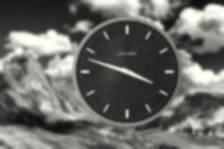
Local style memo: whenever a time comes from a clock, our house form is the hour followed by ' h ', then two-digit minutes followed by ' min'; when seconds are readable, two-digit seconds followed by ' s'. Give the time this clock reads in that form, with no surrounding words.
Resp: 3 h 48 min
